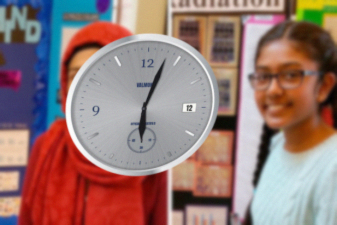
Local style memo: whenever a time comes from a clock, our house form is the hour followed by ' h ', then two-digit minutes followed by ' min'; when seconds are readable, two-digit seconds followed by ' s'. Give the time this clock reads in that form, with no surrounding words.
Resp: 6 h 03 min
